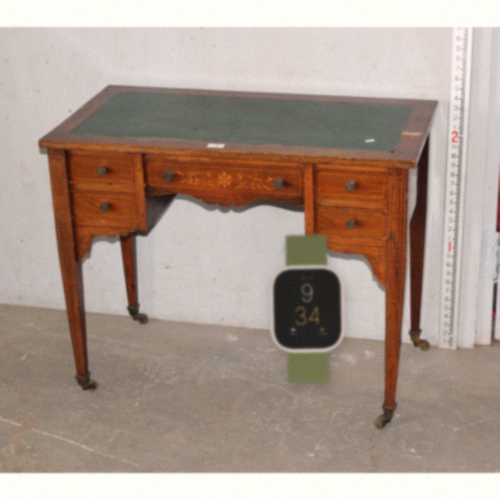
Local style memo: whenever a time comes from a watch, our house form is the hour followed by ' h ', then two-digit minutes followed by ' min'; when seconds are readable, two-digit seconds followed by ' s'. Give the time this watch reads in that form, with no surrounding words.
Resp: 9 h 34 min
